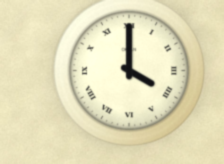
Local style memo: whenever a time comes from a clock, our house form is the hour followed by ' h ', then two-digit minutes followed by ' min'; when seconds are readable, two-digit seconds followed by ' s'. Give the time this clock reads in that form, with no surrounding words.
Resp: 4 h 00 min
